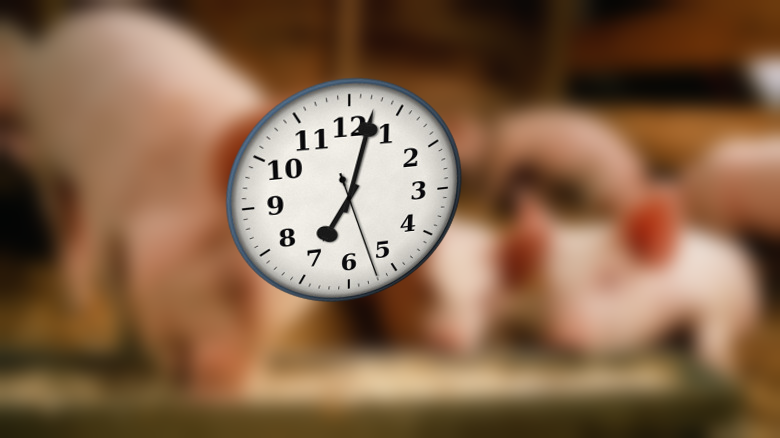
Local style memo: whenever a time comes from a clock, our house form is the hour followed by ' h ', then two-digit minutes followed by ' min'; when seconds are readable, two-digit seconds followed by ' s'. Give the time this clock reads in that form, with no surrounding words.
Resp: 7 h 02 min 27 s
